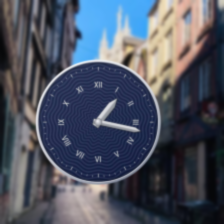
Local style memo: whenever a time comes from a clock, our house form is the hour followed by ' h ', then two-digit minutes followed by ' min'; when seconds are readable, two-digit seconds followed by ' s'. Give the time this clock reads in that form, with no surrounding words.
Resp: 1 h 17 min
